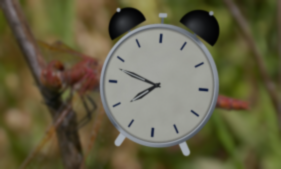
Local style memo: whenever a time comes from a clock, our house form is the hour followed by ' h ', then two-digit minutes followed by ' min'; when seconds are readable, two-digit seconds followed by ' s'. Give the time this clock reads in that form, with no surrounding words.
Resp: 7 h 48 min
